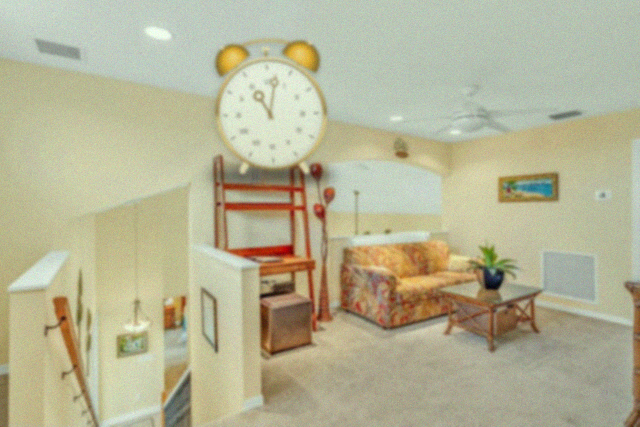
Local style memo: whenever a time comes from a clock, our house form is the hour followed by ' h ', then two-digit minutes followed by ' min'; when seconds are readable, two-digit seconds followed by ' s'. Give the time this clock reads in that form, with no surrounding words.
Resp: 11 h 02 min
